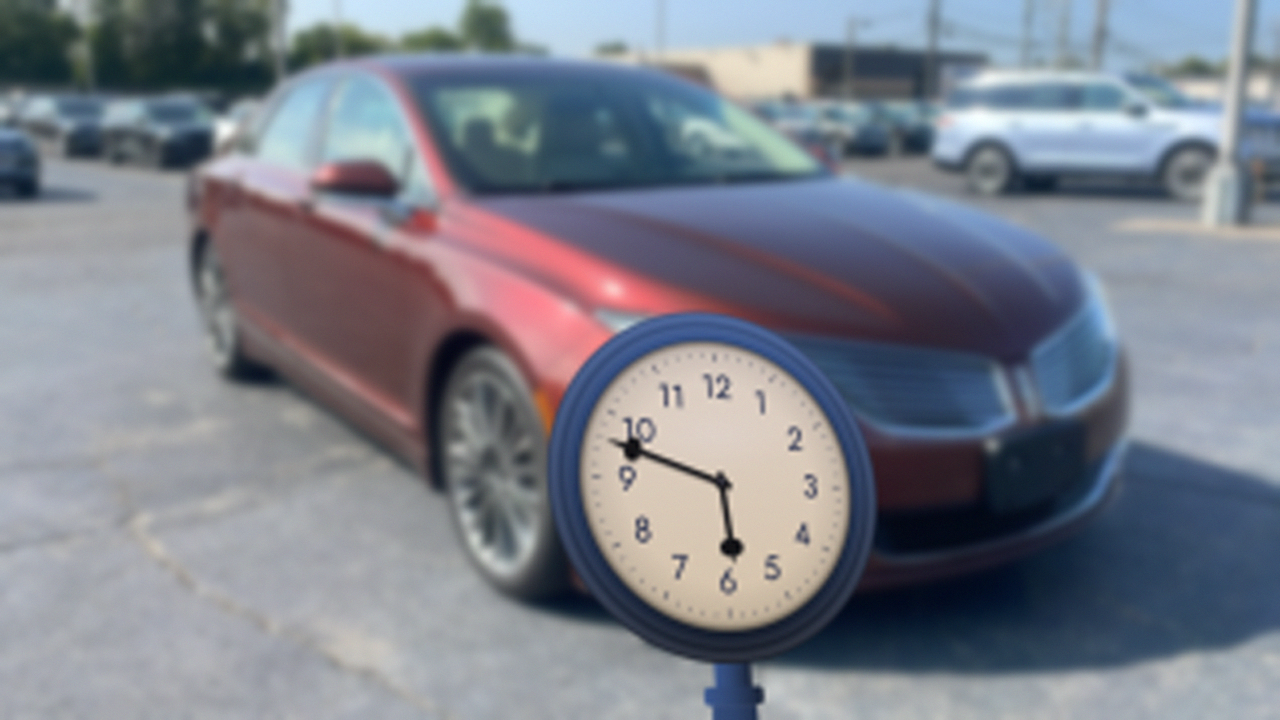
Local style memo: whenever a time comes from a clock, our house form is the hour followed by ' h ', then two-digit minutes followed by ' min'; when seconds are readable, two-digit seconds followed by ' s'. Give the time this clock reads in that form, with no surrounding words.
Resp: 5 h 48 min
